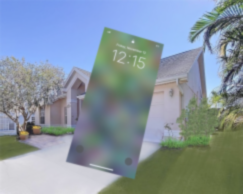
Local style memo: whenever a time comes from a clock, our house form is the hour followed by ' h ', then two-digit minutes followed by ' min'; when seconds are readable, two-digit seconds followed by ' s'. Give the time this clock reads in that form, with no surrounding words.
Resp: 12 h 15 min
